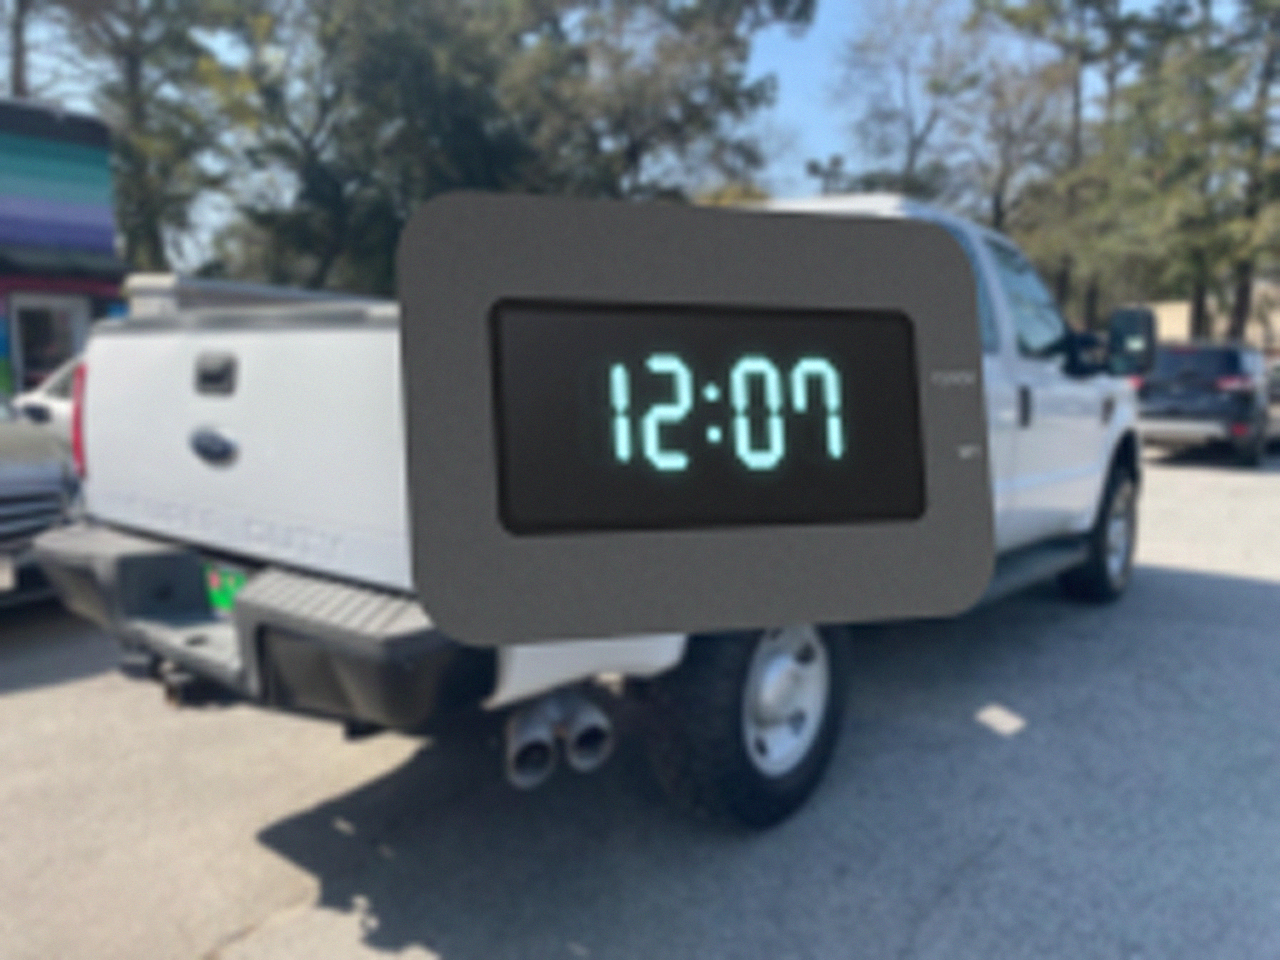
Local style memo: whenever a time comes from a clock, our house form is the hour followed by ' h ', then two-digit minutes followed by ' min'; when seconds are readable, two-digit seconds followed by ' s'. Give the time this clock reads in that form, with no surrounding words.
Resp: 12 h 07 min
